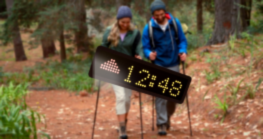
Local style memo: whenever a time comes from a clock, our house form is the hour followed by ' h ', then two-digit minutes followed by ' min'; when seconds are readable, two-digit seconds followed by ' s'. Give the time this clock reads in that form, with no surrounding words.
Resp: 12 h 48 min
